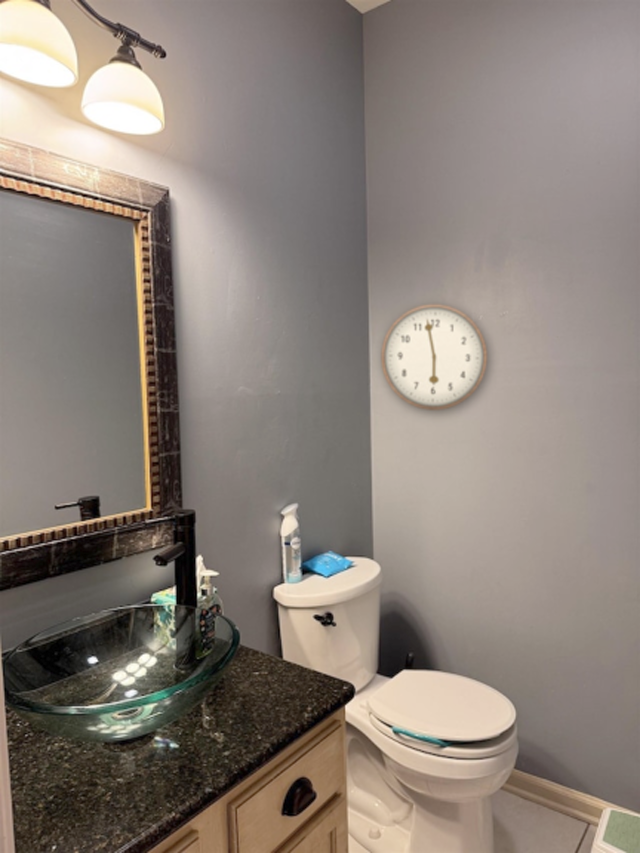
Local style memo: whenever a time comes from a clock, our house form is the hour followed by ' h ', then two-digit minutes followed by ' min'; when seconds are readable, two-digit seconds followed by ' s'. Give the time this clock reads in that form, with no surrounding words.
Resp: 5 h 58 min
